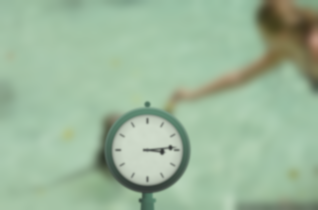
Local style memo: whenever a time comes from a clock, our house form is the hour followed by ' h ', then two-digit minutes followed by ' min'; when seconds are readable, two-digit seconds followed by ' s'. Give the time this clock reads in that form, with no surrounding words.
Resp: 3 h 14 min
